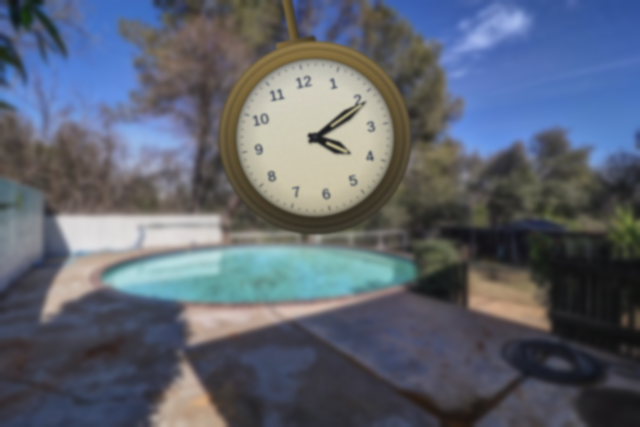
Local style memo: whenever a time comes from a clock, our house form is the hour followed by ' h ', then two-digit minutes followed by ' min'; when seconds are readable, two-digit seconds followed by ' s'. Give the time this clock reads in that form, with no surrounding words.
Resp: 4 h 11 min
